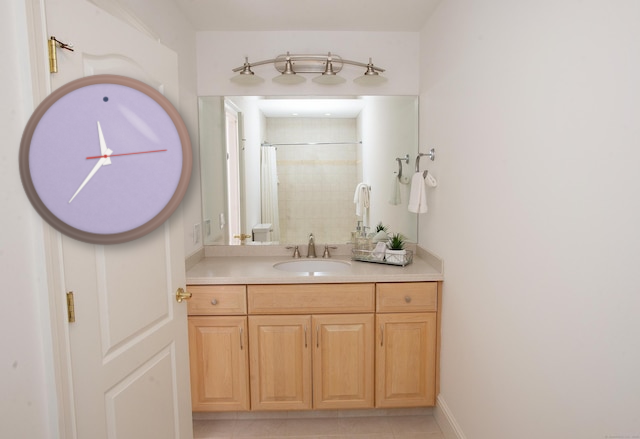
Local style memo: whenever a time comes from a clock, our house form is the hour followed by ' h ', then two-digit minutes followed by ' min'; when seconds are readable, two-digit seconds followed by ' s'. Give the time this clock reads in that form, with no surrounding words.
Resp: 11 h 36 min 14 s
